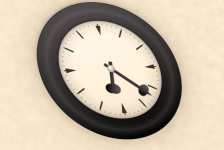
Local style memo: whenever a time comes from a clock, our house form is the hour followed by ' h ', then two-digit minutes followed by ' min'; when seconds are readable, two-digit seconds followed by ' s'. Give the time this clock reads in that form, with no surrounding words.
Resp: 6 h 22 min
